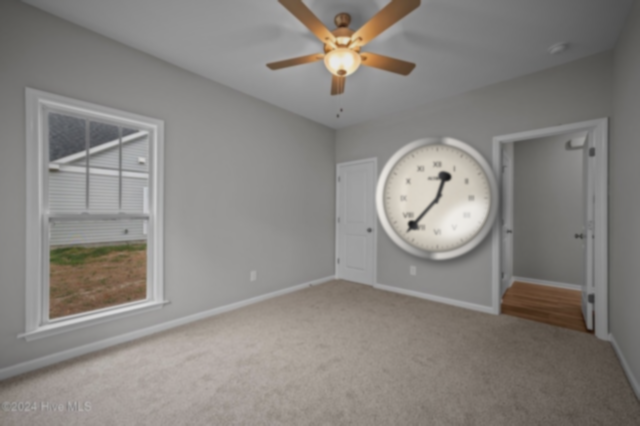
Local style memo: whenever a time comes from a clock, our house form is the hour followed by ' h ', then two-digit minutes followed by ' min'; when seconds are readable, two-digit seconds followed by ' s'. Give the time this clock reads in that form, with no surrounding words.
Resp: 12 h 37 min
